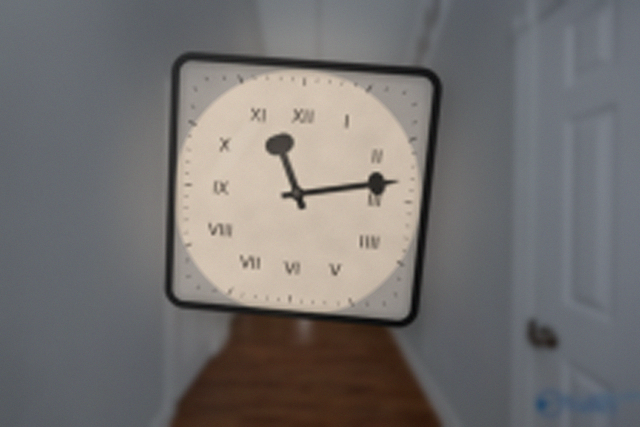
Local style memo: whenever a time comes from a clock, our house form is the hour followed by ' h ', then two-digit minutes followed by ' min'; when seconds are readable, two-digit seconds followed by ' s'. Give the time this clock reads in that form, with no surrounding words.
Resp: 11 h 13 min
